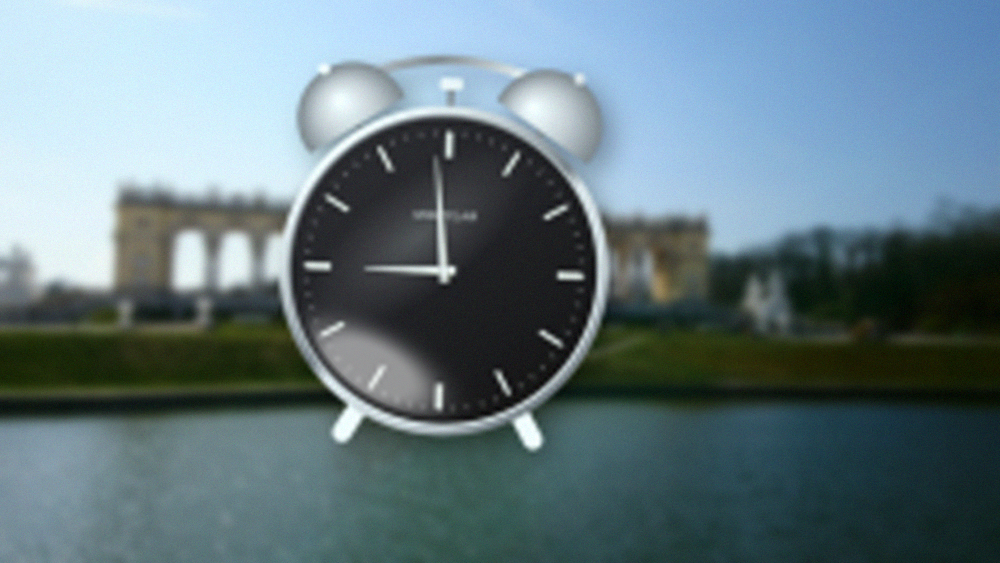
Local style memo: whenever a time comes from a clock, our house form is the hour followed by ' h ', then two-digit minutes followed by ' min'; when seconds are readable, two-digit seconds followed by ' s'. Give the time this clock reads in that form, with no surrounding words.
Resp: 8 h 59 min
